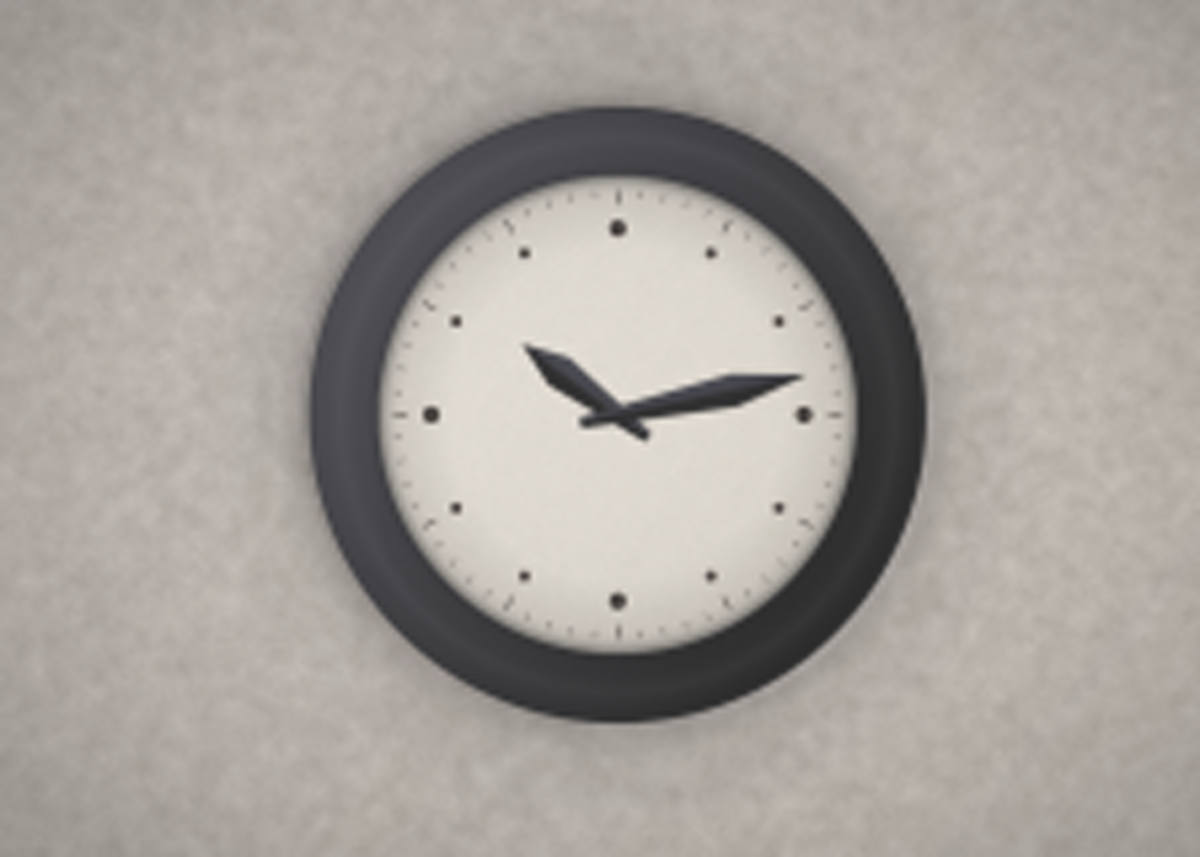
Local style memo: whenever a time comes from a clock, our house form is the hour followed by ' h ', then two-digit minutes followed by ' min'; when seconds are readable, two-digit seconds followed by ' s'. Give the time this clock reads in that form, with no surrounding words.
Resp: 10 h 13 min
